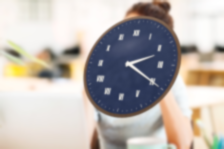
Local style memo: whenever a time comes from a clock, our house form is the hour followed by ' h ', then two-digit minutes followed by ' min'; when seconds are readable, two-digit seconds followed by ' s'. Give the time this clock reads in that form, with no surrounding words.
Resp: 2 h 20 min
